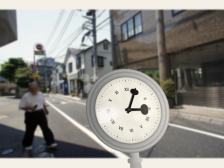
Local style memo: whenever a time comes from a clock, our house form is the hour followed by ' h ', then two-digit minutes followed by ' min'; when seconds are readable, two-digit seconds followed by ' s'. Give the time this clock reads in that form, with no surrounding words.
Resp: 3 h 04 min
